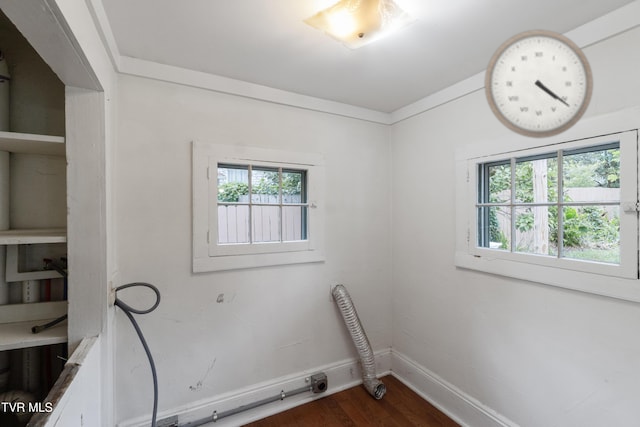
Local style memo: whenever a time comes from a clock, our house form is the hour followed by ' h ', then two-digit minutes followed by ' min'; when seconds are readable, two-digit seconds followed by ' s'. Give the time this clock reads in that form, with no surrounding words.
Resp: 4 h 21 min
